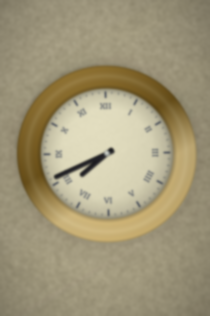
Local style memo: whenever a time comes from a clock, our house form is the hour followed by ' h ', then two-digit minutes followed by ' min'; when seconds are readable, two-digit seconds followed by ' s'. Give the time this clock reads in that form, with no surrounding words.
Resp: 7 h 41 min
